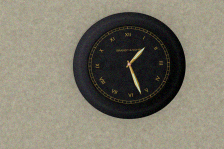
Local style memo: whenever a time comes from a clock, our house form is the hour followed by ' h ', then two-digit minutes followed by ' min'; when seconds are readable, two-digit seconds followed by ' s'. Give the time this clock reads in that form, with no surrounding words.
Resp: 1 h 27 min
